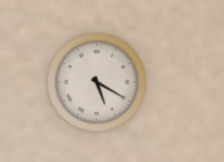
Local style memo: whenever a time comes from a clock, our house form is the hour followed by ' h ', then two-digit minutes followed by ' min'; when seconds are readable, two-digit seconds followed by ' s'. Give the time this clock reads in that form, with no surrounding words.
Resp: 5 h 20 min
